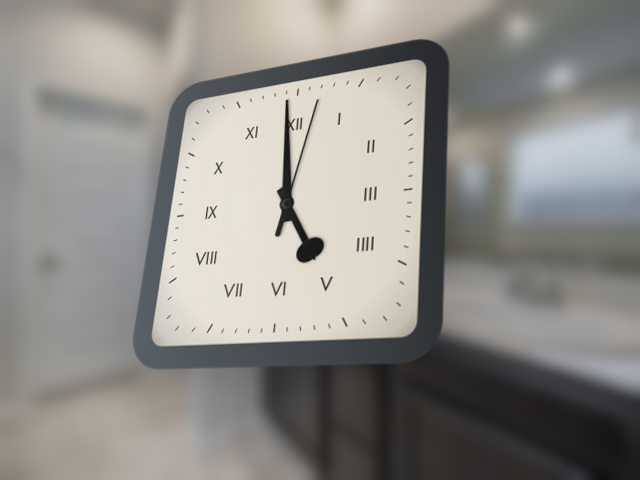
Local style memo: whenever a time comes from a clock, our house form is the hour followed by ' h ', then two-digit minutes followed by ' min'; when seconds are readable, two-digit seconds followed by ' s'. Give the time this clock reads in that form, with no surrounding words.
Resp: 4 h 59 min 02 s
